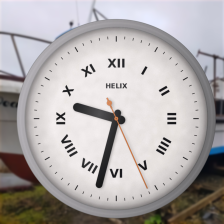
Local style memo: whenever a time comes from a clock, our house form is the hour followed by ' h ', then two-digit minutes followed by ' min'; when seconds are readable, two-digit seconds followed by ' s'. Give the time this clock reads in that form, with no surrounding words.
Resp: 9 h 32 min 26 s
